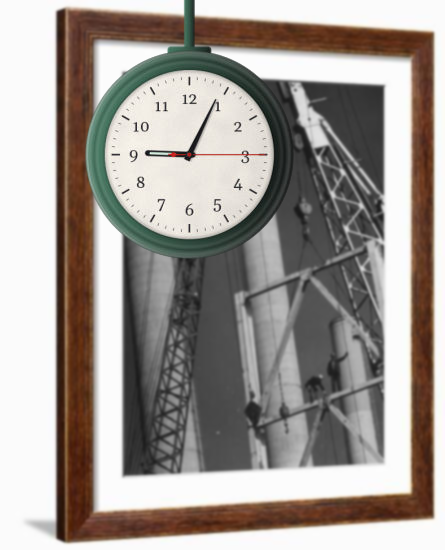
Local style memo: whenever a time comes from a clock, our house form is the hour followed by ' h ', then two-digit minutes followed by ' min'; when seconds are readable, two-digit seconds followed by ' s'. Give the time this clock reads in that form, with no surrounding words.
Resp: 9 h 04 min 15 s
